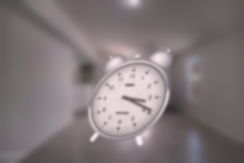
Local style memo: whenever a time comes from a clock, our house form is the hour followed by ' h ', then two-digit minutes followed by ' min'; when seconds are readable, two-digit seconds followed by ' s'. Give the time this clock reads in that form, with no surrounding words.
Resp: 3 h 19 min
